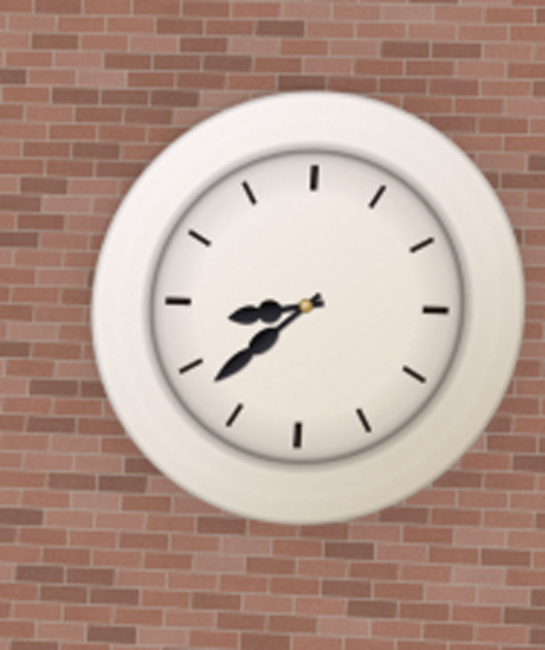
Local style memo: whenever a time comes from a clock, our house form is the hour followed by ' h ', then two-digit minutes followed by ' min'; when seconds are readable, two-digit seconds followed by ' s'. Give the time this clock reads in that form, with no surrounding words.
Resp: 8 h 38 min
